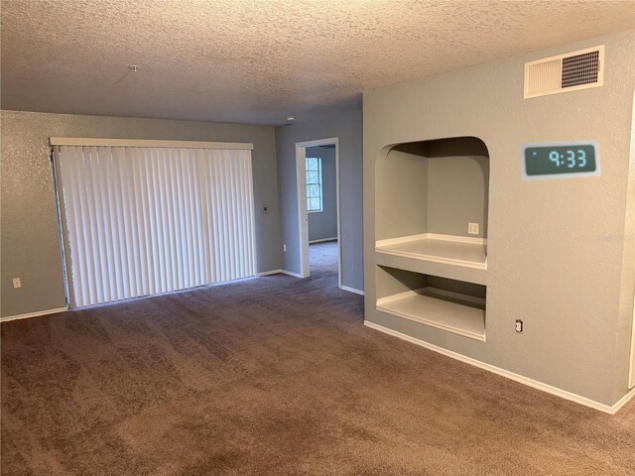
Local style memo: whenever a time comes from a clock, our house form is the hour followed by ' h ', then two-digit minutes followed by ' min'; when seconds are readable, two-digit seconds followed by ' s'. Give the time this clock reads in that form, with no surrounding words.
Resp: 9 h 33 min
